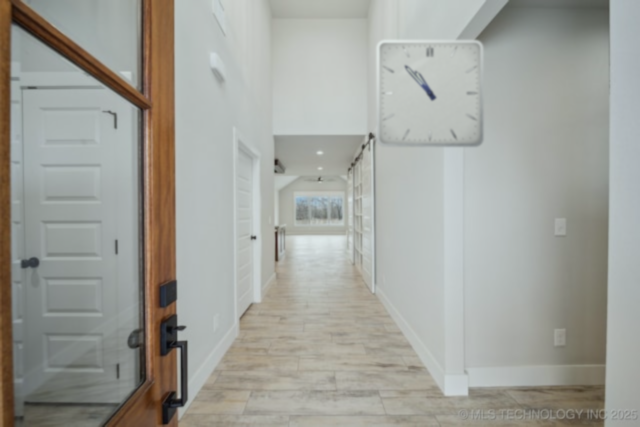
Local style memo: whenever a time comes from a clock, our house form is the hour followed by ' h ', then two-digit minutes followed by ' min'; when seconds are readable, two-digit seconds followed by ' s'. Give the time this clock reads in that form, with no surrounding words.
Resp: 10 h 53 min
